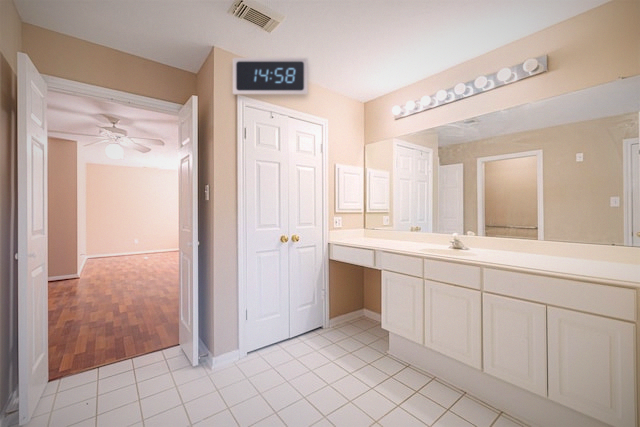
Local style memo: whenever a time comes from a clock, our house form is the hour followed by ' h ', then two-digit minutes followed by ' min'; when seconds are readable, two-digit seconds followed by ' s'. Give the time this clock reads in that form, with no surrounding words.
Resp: 14 h 58 min
